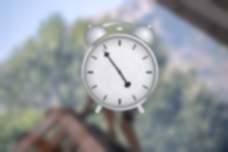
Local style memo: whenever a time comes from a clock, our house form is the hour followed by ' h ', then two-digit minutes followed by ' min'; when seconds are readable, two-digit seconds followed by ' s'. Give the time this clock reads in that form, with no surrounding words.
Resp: 4 h 54 min
